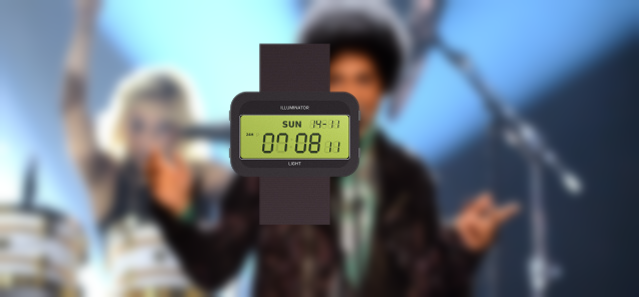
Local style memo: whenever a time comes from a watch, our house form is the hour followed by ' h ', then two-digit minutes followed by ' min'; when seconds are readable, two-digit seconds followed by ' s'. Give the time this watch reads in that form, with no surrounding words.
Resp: 7 h 08 min 11 s
